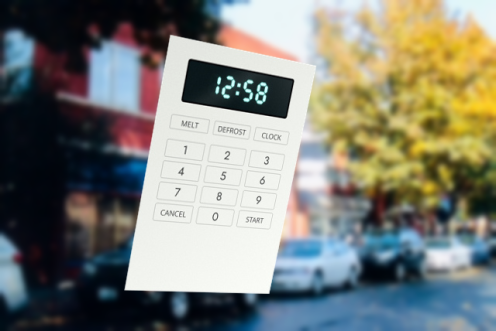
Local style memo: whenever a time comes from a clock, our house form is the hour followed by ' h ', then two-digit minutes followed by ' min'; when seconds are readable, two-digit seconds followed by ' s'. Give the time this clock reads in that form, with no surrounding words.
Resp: 12 h 58 min
